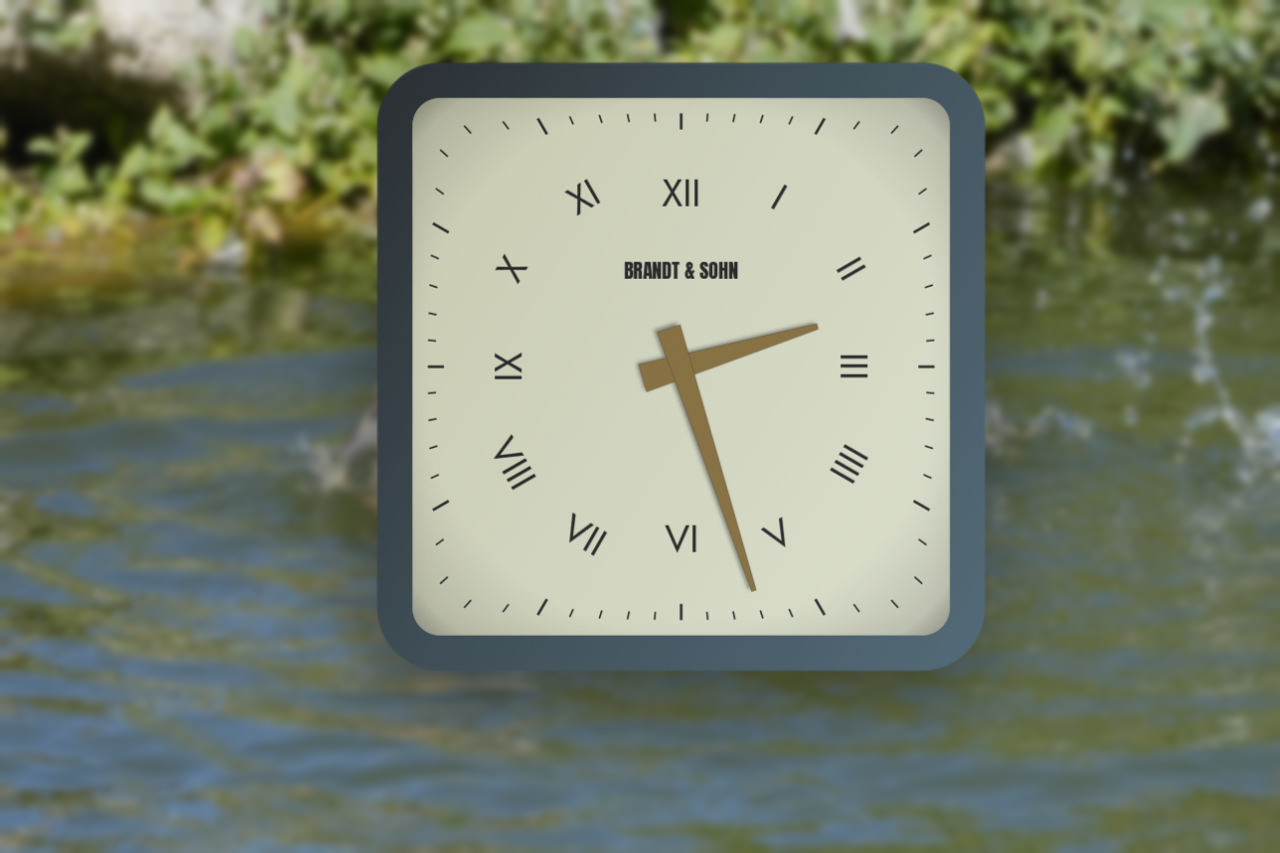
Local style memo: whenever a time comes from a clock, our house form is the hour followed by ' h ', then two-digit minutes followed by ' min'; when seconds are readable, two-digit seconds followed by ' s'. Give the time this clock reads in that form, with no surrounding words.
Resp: 2 h 27 min
